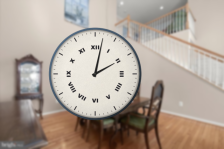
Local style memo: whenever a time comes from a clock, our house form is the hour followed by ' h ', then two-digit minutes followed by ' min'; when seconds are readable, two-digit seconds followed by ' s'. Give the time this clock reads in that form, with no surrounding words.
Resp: 2 h 02 min
